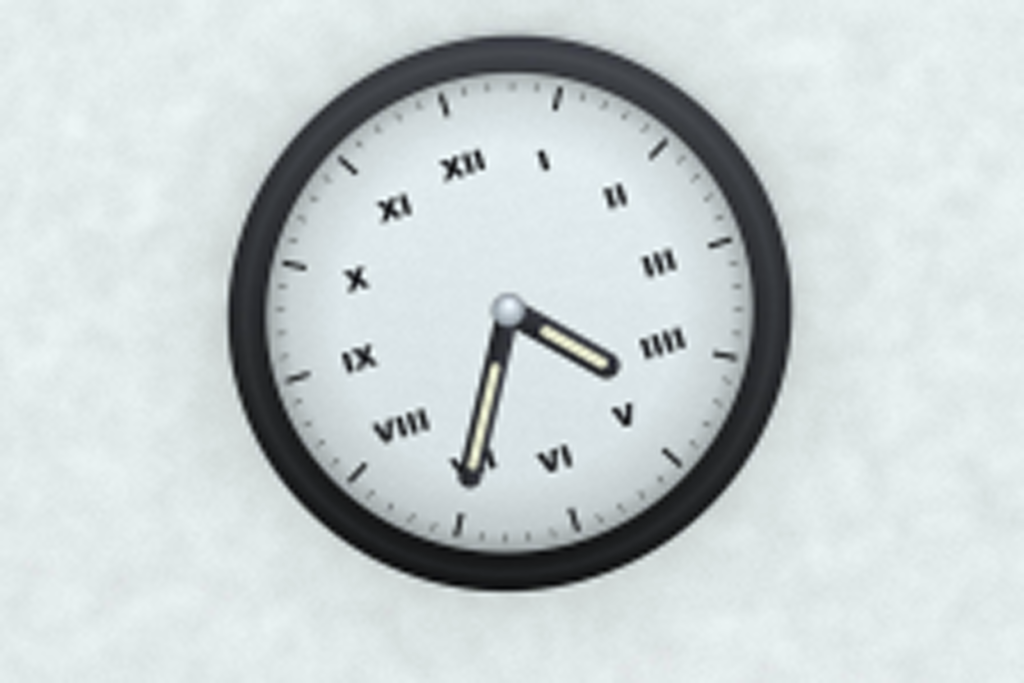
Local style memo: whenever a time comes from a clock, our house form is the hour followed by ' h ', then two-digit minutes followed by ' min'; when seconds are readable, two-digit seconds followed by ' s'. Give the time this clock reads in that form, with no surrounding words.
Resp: 4 h 35 min
